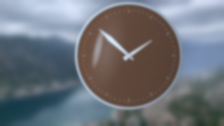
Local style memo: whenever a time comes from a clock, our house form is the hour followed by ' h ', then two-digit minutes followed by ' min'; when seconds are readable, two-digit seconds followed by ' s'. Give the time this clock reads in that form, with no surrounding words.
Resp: 1 h 52 min
